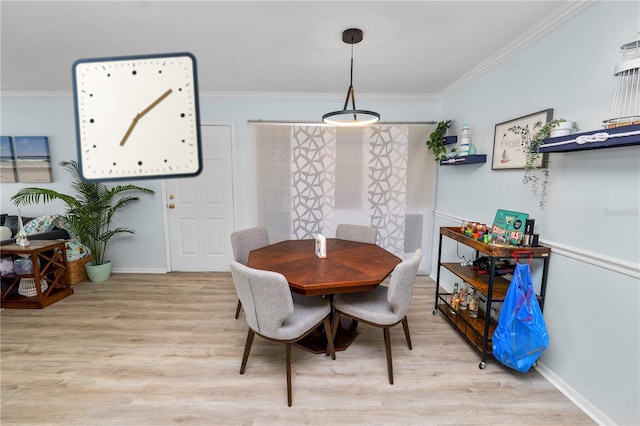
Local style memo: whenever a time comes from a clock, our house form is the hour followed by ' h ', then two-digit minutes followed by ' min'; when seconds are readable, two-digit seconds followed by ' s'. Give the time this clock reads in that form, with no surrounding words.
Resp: 7 h 09 min
